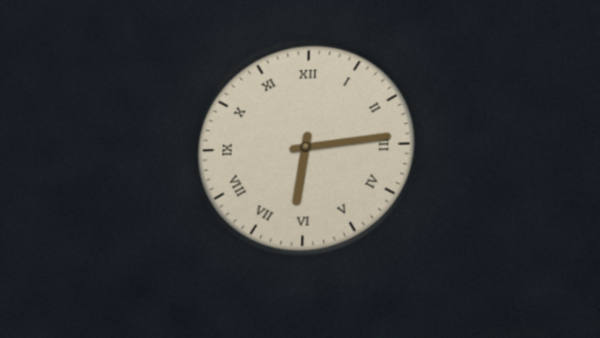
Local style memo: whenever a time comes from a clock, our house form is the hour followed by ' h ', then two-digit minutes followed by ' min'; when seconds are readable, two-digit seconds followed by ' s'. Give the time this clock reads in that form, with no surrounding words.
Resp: 6 h 14 min
